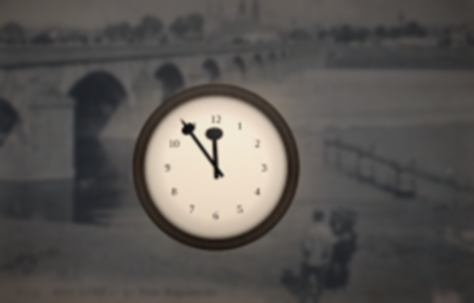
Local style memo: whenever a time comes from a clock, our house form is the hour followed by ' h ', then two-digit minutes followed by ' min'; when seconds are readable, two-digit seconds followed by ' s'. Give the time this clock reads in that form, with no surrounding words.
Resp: 11 h 54 min
